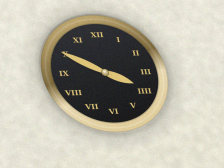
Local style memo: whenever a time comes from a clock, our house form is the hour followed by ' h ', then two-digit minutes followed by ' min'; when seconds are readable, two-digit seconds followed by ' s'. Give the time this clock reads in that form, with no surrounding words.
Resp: 3 h 50 min
